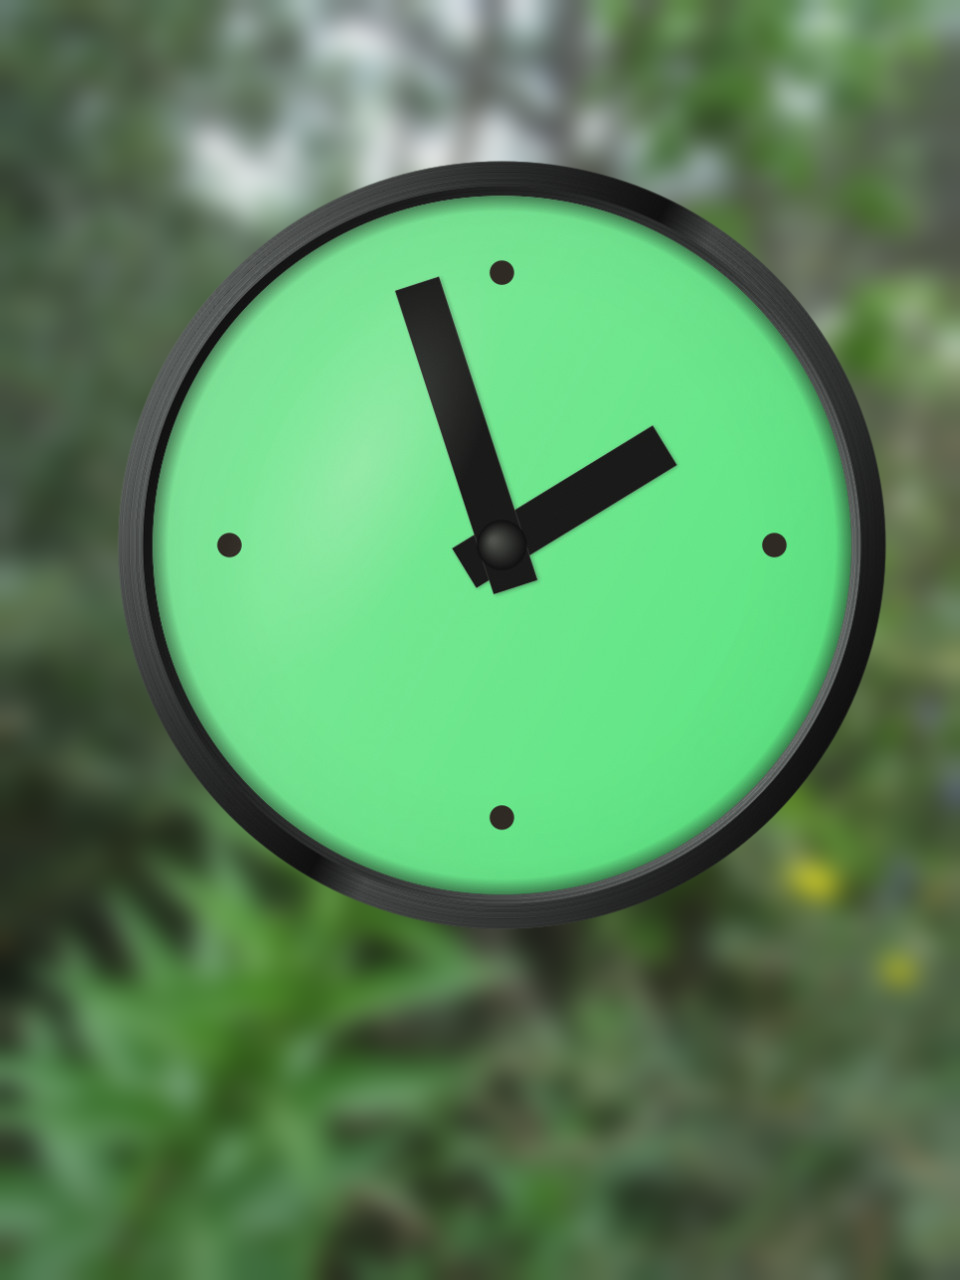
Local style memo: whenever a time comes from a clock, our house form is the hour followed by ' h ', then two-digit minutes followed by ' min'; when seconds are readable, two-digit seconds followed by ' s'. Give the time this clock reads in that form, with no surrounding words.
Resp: 1 h 57 min
